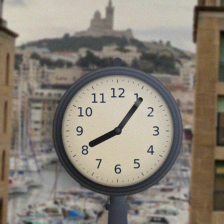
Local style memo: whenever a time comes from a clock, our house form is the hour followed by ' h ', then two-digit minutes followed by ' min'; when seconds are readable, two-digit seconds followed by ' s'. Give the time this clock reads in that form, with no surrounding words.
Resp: 8 h 06 min
